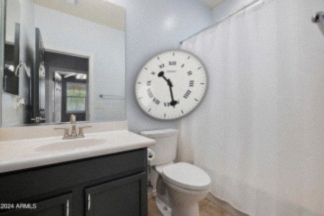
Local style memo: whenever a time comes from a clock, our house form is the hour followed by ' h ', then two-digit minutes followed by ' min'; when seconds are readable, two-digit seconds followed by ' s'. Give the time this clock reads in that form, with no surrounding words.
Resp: 10 h 27 min
